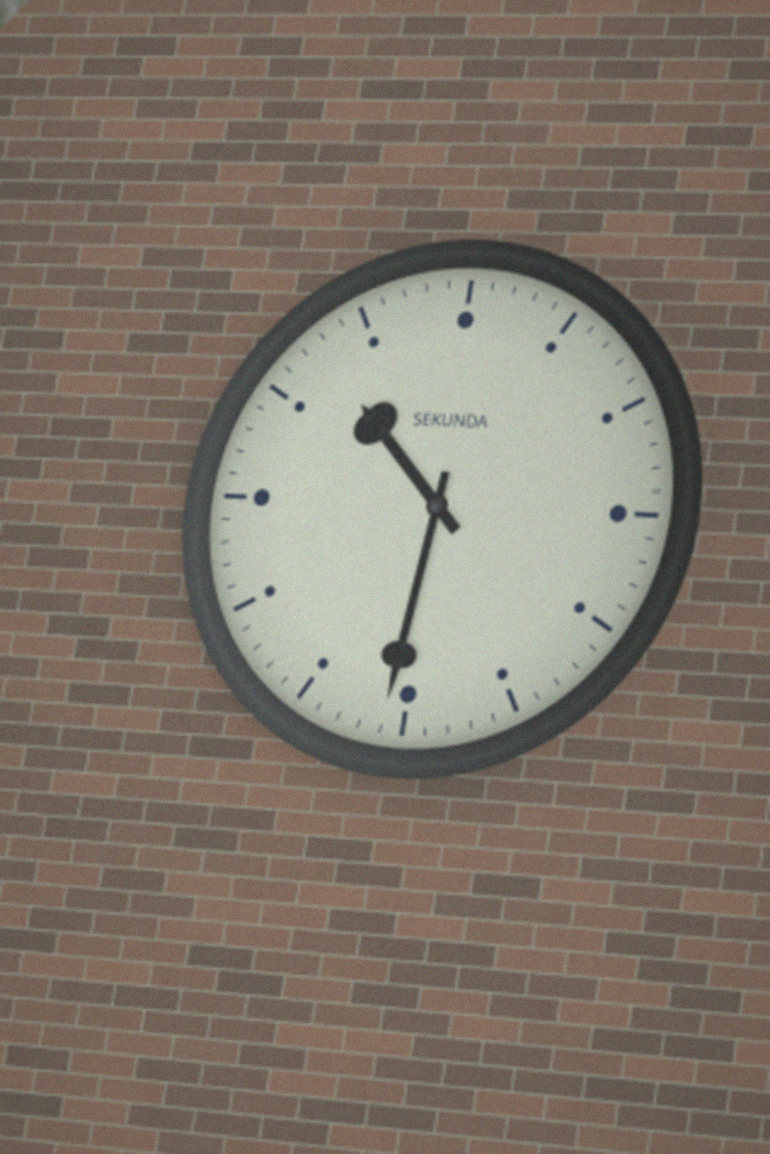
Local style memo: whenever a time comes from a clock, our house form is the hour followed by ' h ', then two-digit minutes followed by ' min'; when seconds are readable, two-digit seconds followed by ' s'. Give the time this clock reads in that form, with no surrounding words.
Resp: 10 h 31 min
